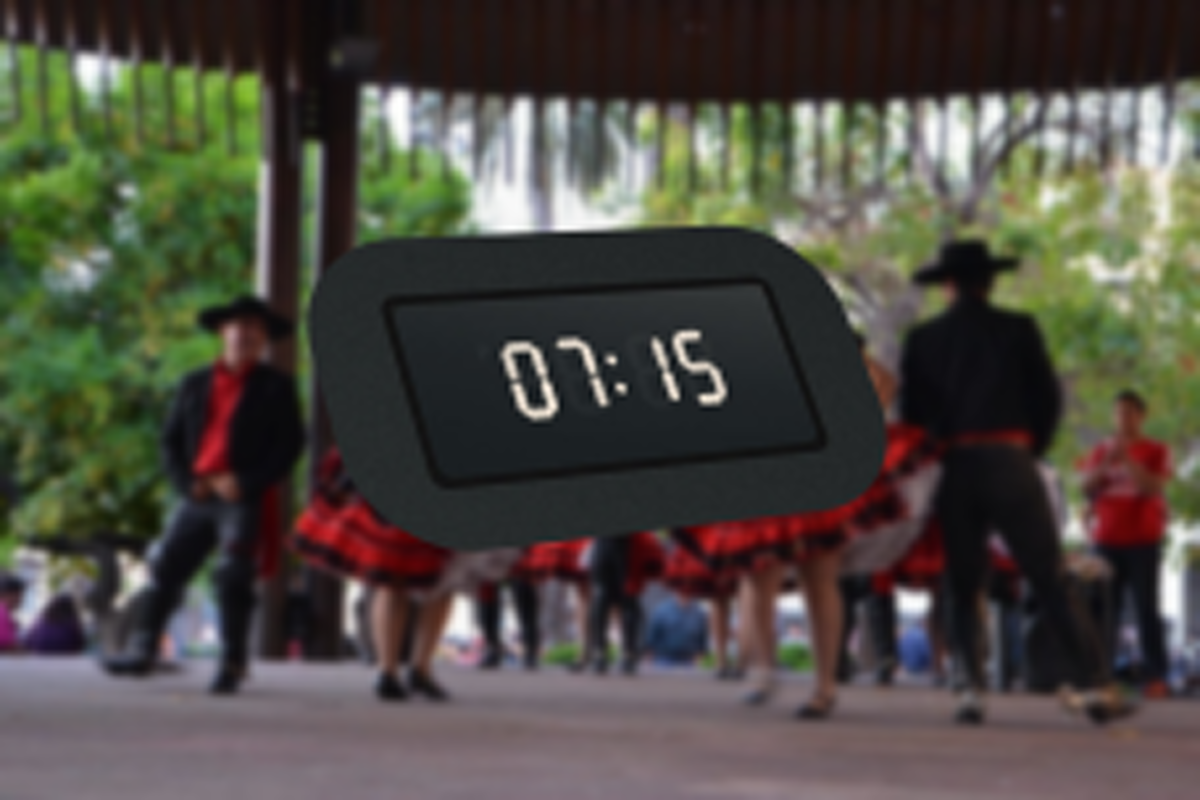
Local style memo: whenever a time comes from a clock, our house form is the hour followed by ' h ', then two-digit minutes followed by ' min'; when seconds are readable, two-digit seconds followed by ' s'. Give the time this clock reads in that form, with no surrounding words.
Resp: 7 h 15 min
